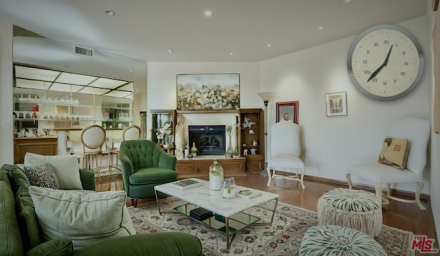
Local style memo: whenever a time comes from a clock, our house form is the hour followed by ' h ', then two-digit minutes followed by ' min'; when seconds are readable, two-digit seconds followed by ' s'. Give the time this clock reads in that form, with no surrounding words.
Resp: 12 h 37 min
